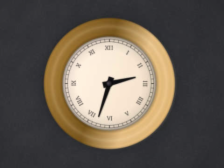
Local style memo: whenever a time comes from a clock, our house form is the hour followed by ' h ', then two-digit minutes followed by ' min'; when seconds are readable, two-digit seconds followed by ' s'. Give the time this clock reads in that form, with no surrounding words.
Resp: 2 h 33 min
